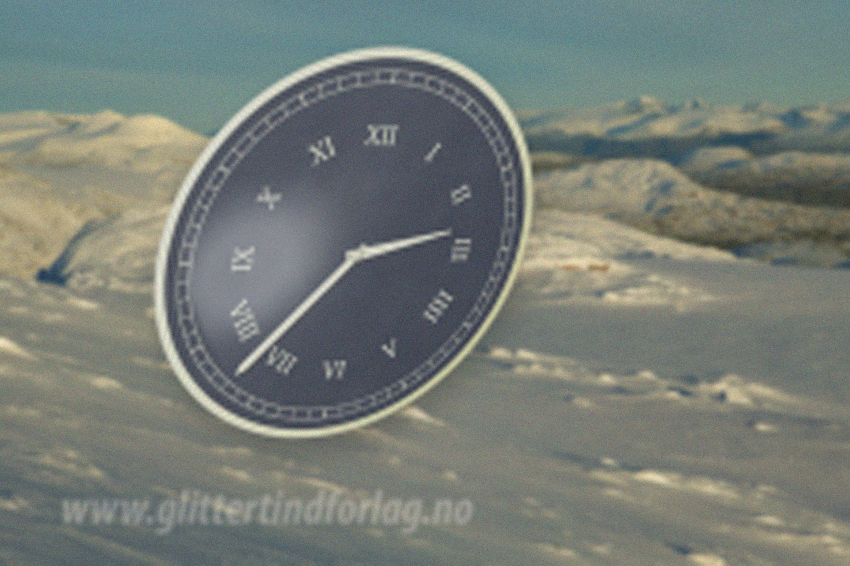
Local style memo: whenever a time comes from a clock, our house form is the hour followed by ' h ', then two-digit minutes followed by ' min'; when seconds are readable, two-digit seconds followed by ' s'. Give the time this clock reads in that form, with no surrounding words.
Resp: 2 h 37 min
